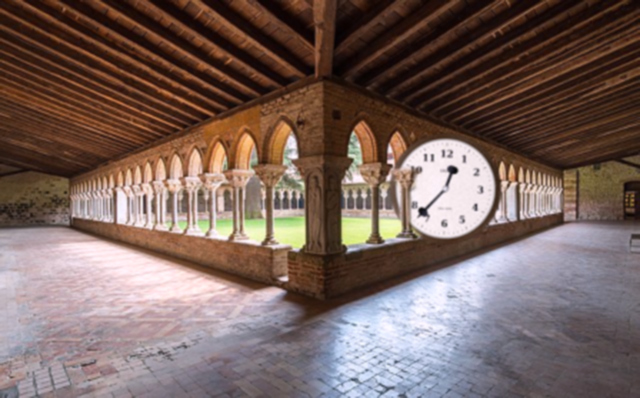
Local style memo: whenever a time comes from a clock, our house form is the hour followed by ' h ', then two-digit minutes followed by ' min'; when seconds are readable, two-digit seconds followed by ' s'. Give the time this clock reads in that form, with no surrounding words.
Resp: 12 h 37 min
